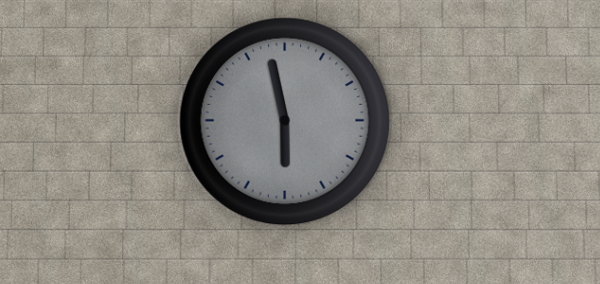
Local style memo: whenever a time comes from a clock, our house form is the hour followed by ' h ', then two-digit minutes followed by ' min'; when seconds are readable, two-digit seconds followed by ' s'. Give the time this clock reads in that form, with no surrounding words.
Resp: 5 h 58 min
